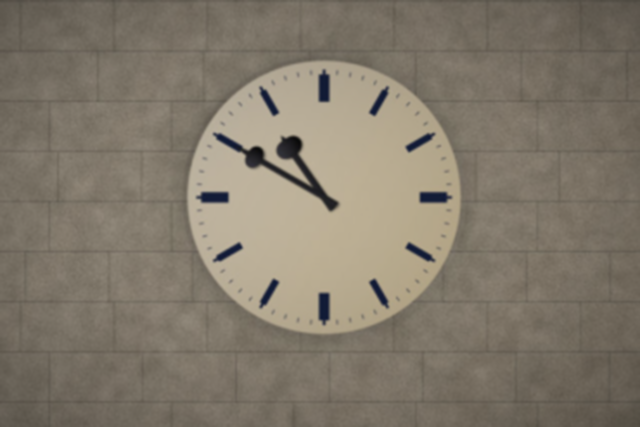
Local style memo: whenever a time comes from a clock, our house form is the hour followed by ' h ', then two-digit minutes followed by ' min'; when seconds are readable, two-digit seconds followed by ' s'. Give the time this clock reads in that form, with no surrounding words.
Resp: 10 h 50 min
